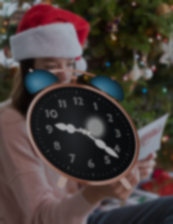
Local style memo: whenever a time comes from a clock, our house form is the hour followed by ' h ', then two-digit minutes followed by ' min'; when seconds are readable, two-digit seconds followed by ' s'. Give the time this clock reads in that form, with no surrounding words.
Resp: 9 h 22 min
